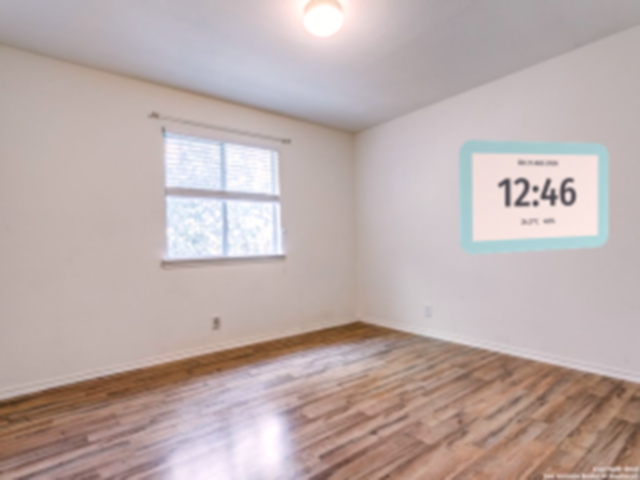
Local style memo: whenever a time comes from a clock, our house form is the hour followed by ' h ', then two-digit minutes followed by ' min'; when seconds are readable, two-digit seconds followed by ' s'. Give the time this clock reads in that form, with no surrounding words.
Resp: 12 h 46 min
